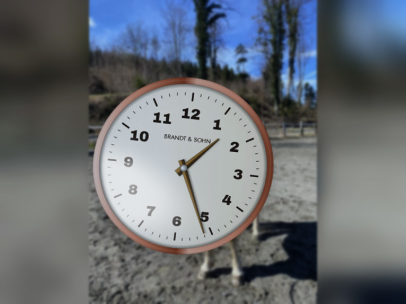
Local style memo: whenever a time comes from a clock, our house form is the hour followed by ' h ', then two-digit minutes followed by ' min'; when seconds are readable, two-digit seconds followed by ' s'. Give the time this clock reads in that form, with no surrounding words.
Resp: 1 h 26 min
